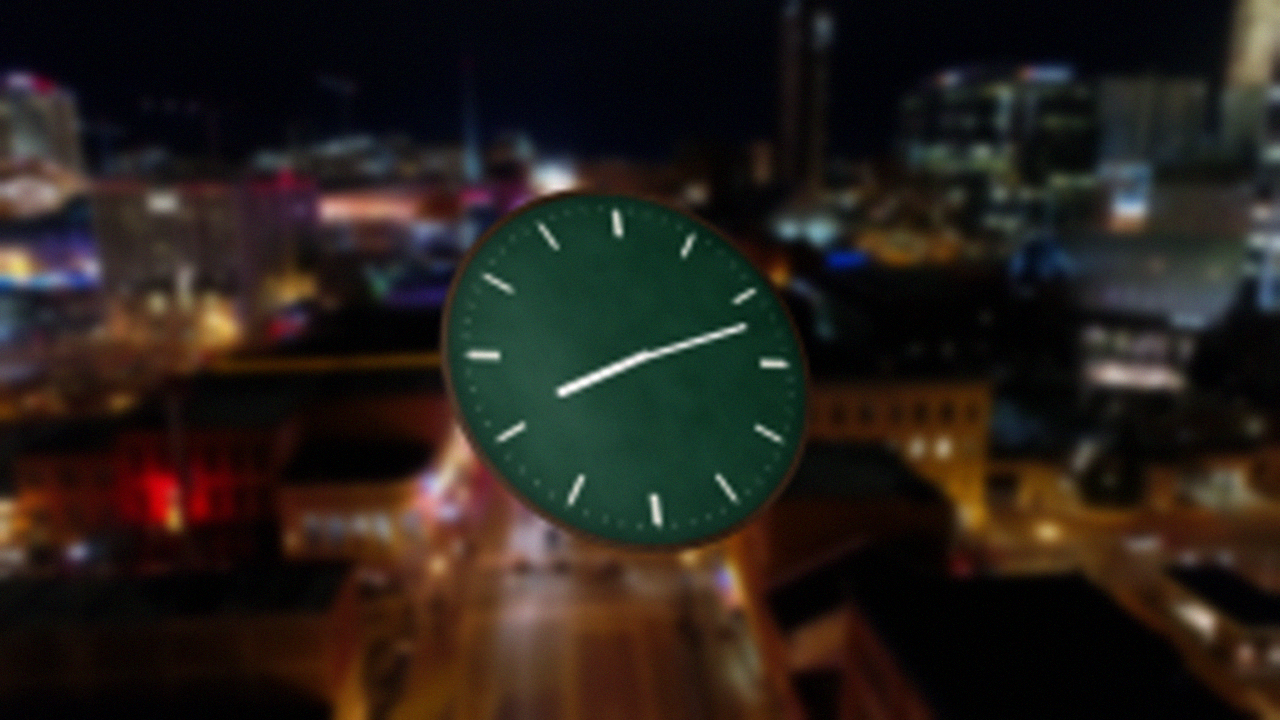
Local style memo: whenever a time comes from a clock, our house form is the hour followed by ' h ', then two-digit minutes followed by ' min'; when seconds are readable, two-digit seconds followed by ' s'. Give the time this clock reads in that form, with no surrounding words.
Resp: 8 h 12 min
